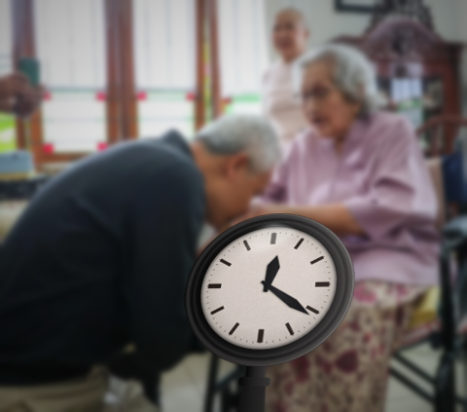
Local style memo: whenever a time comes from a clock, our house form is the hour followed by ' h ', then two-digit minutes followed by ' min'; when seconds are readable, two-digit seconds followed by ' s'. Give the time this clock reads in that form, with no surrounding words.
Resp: 12 h 21 min
